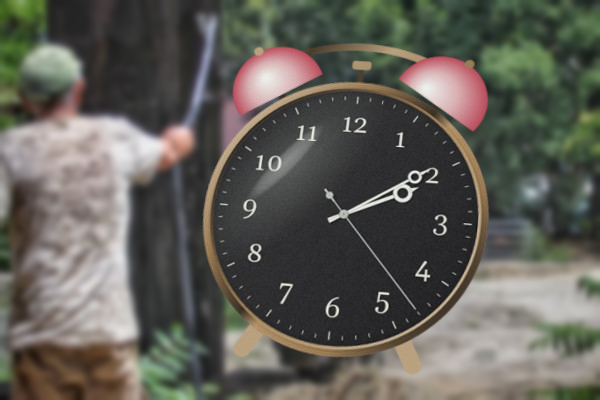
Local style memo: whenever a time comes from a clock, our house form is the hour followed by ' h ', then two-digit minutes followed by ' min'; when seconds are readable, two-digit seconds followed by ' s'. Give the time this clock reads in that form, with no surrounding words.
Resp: 2 h 09 min 23 s
